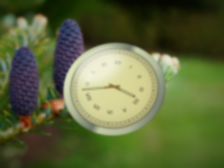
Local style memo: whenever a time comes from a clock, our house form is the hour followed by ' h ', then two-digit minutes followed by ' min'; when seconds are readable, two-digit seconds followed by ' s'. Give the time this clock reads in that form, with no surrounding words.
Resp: 3 h 43 min
